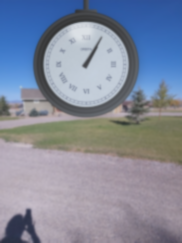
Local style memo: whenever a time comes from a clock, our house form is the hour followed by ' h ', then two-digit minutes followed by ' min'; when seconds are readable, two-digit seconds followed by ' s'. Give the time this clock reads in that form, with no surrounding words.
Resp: 1 h 05 min
